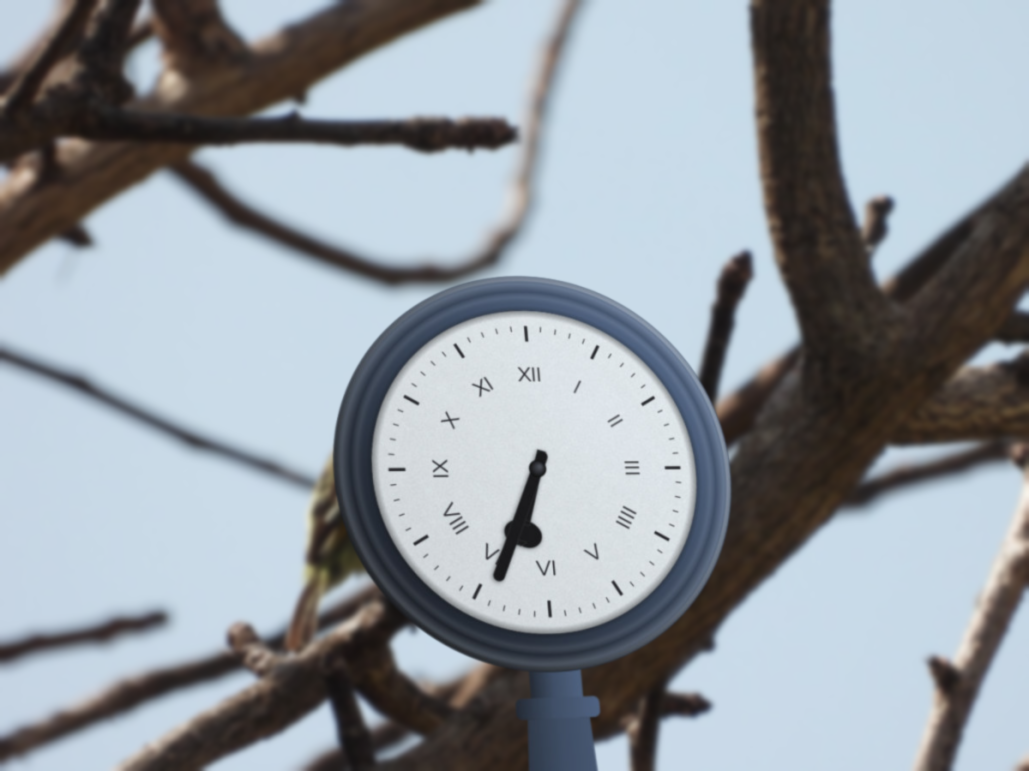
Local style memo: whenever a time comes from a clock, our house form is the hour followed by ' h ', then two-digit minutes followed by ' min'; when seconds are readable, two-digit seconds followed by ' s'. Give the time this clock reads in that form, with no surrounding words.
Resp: 6 h 34 min
